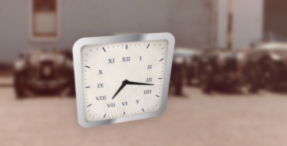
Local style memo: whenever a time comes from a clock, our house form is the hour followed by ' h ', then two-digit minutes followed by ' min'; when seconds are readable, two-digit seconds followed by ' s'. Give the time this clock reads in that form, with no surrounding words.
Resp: 7 h 17 min
